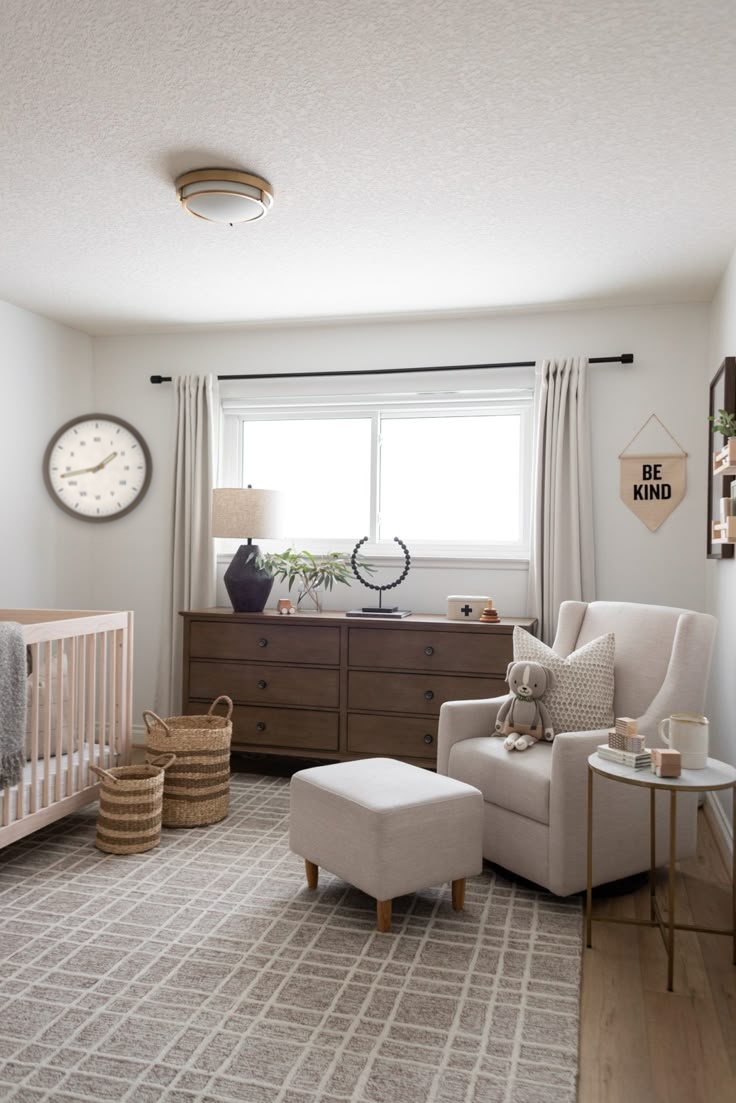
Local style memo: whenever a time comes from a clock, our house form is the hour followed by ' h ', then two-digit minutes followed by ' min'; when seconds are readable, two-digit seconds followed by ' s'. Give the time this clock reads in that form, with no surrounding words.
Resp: 1 h 43 min
